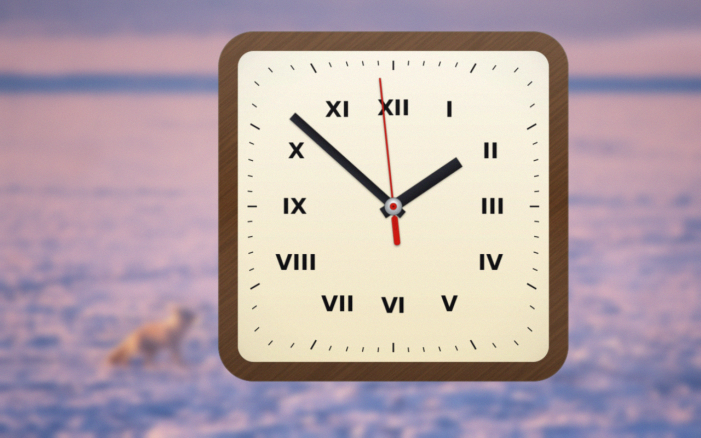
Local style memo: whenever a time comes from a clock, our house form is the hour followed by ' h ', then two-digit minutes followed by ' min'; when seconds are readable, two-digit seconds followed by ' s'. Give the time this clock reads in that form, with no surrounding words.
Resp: 1 h 51 min 59 s
